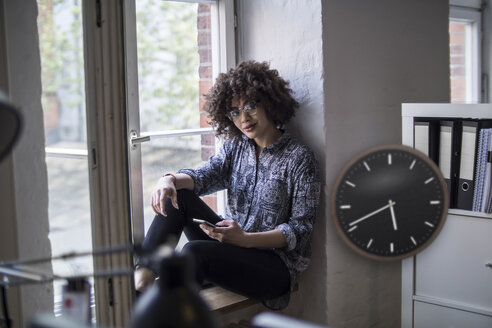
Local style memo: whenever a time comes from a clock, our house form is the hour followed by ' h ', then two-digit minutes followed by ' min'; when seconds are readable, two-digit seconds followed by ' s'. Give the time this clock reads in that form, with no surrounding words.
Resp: 5 h 41 min
